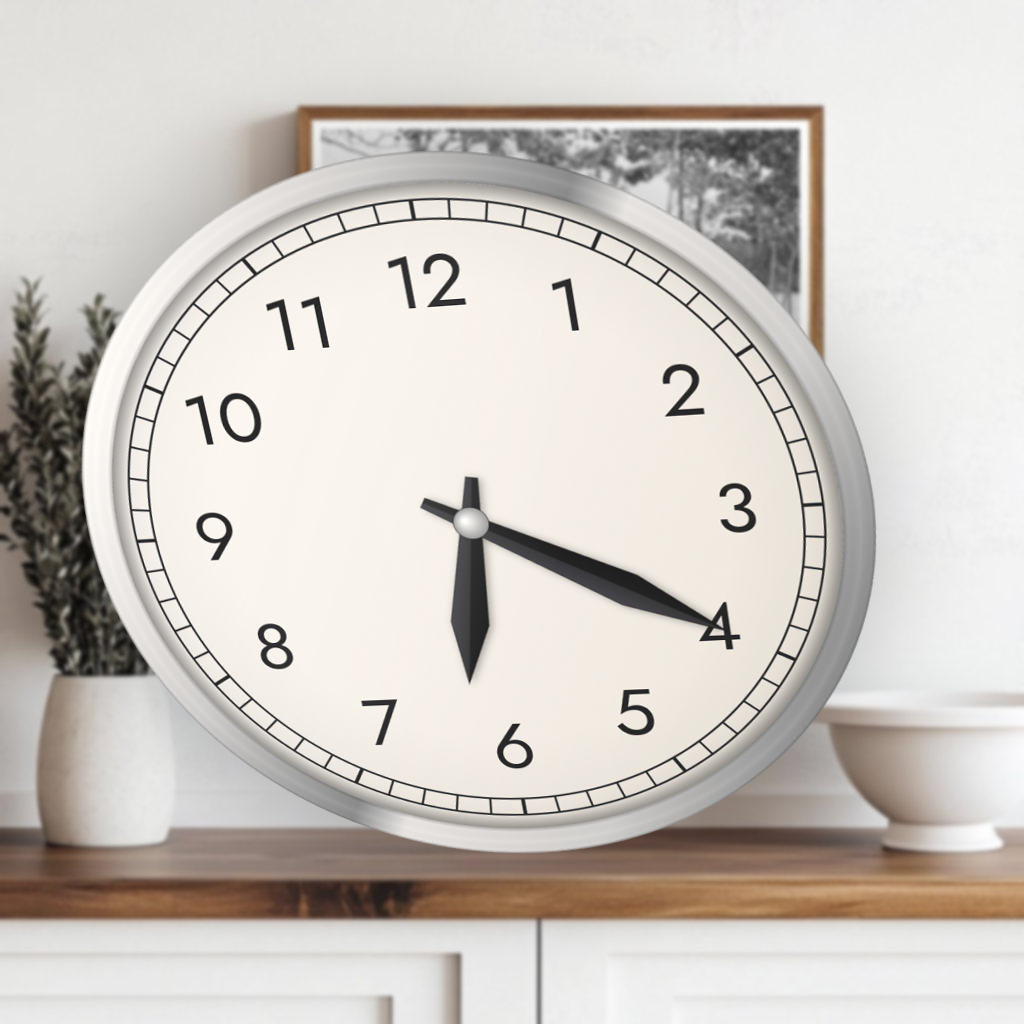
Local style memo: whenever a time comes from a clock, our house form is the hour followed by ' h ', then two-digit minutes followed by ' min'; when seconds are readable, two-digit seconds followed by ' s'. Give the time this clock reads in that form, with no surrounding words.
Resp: 6 h 20 min
